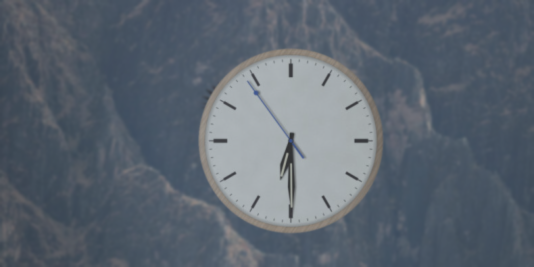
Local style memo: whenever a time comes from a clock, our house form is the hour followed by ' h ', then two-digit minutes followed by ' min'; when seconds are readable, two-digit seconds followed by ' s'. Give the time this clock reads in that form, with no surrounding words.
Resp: 6 h 29 min 54 s
